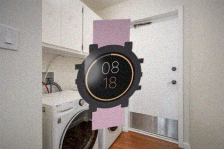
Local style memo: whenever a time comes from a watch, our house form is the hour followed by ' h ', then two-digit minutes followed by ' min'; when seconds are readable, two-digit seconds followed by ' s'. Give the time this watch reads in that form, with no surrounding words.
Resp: 8 h 18 min
